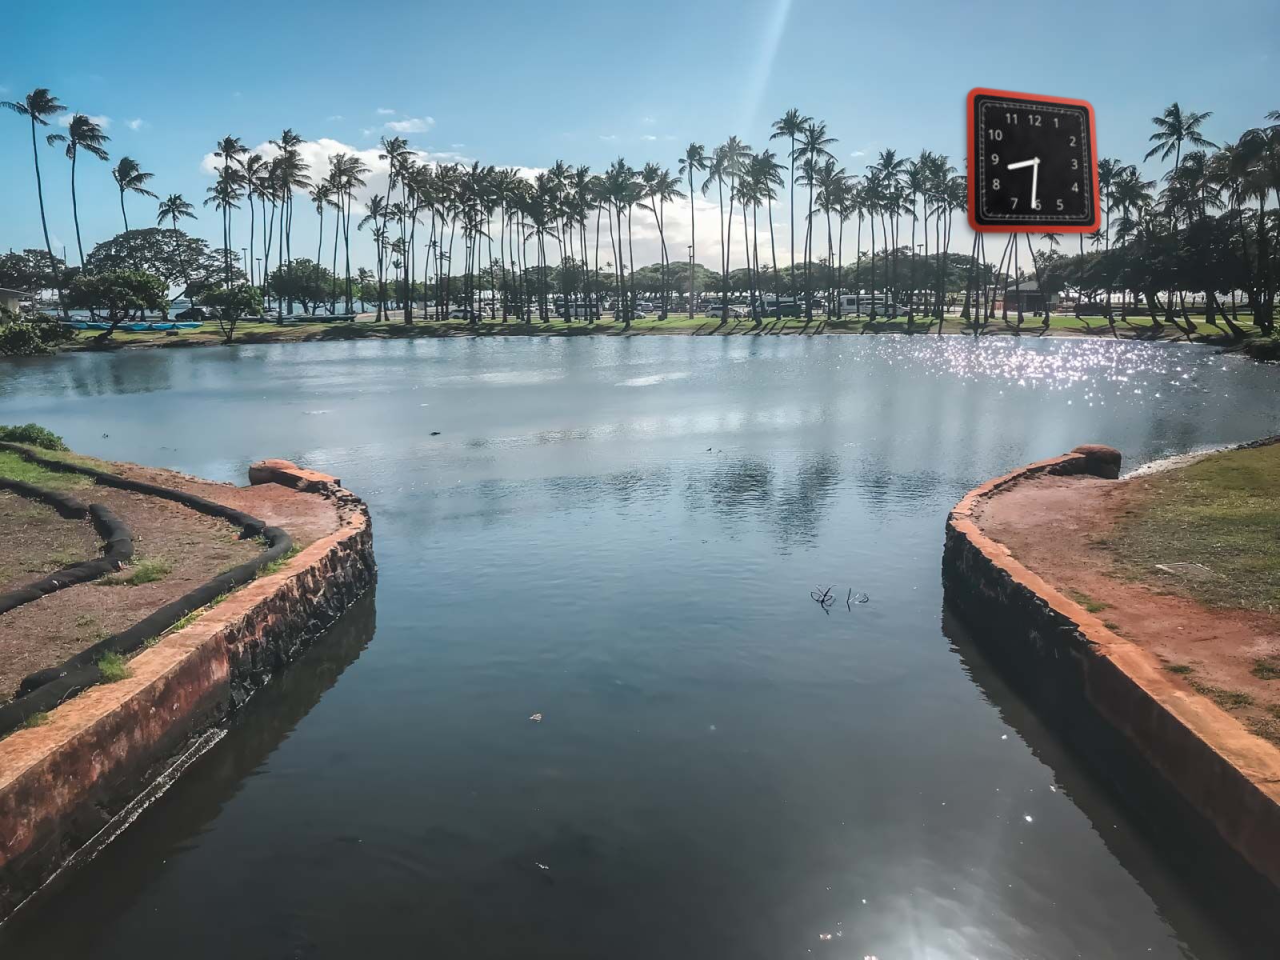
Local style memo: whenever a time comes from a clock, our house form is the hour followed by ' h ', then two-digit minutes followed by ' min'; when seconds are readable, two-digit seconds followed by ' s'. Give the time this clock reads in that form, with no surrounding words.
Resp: 8 h 31 min
